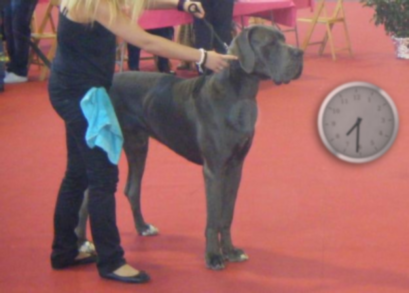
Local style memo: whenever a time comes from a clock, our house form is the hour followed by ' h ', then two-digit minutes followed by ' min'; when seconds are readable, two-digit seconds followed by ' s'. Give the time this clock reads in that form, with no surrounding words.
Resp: 7 h 31 min
